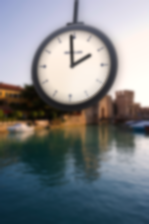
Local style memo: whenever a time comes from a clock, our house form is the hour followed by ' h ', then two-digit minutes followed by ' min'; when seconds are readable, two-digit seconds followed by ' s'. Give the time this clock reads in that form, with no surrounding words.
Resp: 1 h 59 min
